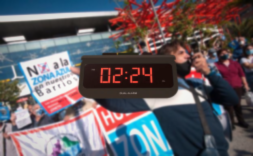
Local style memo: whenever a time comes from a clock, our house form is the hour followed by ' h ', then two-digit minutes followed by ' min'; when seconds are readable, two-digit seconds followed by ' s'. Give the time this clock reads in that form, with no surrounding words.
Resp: 2 h 24 min
